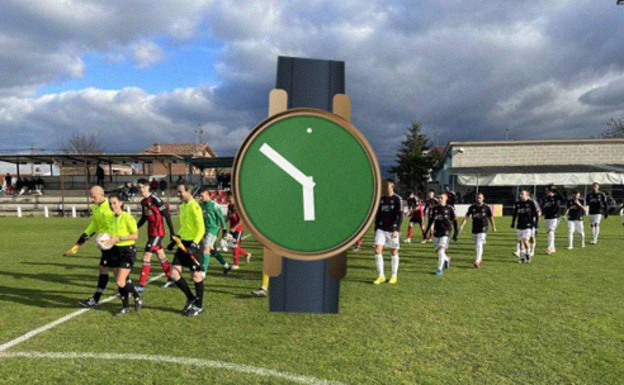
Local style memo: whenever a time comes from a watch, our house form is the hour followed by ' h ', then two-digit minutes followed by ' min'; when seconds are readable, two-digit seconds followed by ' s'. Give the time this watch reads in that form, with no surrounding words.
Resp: 5 h 51 min
